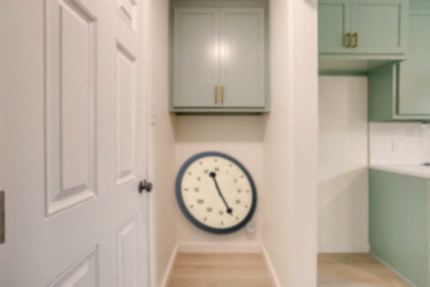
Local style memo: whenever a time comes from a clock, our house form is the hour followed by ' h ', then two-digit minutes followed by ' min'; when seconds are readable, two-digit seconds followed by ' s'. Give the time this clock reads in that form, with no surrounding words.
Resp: 11 h 26 min
